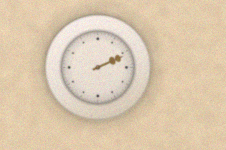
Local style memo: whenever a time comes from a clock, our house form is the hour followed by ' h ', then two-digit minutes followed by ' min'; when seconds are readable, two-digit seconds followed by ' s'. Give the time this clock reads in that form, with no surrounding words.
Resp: 2 h 11 min
